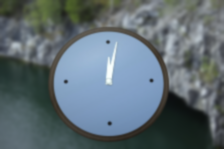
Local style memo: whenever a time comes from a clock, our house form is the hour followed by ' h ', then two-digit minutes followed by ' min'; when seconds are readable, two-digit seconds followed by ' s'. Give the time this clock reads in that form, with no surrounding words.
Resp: 12 h 02 min
